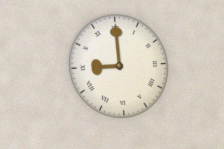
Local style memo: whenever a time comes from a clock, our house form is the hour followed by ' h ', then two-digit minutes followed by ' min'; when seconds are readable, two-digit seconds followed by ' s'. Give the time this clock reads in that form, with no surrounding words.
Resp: 9 h 00 min
